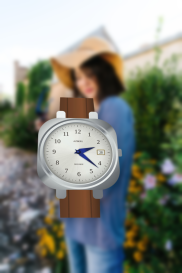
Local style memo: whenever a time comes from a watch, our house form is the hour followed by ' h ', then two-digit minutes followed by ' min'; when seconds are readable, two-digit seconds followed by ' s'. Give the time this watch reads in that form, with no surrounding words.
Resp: 2 h 22 min
